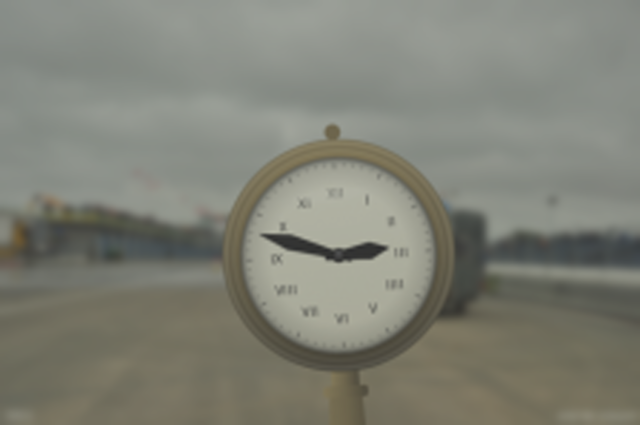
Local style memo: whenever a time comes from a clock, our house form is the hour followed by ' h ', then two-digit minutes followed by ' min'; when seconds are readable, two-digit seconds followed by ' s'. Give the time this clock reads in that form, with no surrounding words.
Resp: 2 h 48 min
